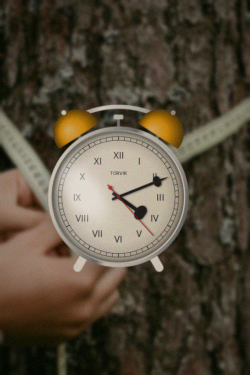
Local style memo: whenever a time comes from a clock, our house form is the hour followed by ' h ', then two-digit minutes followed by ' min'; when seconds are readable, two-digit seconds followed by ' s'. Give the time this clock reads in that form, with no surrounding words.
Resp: 4 h 11 min 23 s
